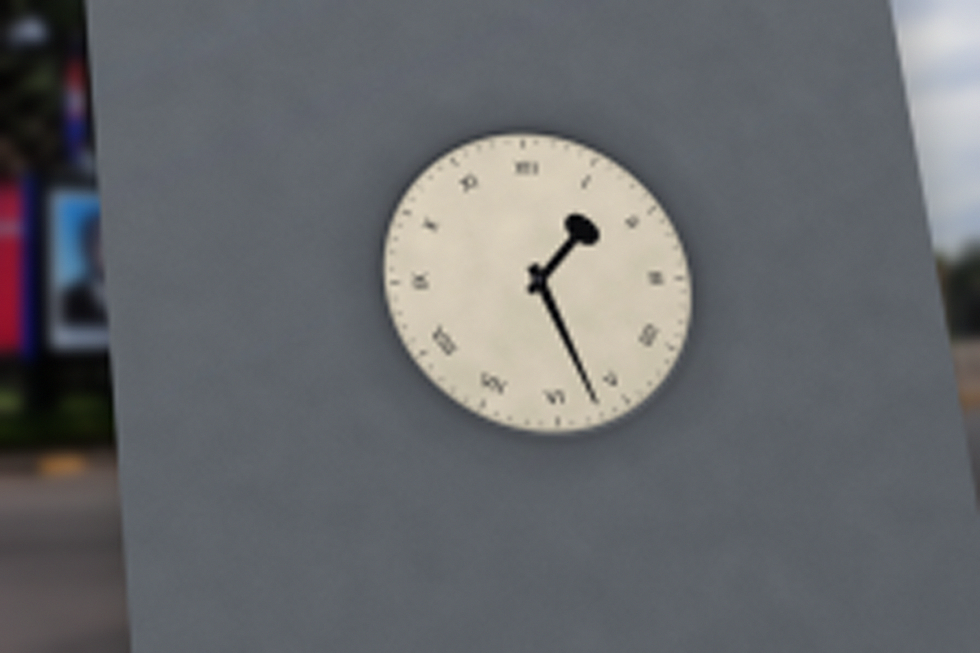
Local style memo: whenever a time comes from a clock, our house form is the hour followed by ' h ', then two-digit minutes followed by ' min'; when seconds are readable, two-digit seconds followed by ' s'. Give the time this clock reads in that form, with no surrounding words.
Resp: 1 h 27 min
